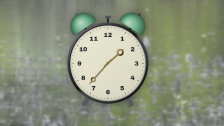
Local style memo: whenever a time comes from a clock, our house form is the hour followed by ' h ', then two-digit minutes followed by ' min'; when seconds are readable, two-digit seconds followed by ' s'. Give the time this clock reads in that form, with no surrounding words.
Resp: 1 h 37 min
